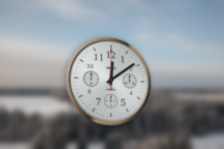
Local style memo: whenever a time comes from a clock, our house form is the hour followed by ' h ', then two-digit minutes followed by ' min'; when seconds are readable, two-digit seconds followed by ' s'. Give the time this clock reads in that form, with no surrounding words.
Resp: 12 h 09 min
